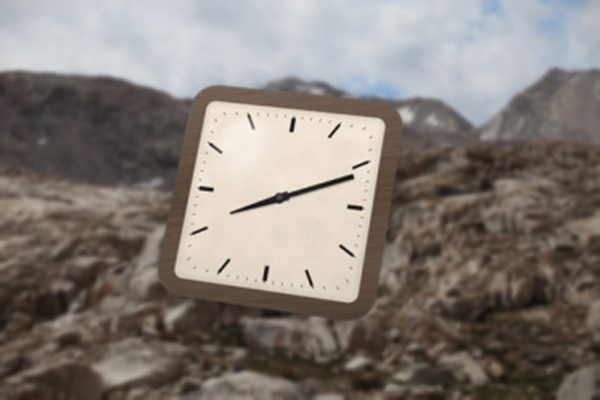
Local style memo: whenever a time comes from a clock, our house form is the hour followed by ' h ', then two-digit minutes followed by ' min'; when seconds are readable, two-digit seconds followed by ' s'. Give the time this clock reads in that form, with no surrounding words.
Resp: 8 h 11 min
